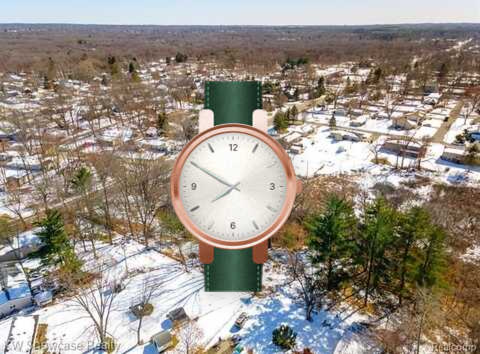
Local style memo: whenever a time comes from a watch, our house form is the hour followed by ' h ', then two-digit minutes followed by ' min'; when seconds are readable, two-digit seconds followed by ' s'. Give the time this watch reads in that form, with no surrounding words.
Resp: 7 h 50 min
